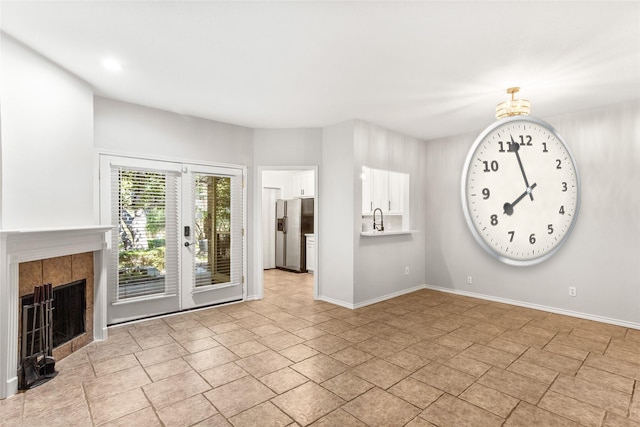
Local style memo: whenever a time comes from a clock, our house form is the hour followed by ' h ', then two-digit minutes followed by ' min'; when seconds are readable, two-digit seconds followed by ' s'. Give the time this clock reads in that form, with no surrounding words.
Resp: 7 h 57 min
